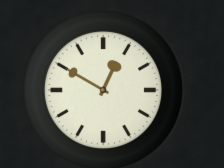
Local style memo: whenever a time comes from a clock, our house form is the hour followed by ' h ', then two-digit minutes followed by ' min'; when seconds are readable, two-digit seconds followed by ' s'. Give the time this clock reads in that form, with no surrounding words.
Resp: 12 h 50 min
